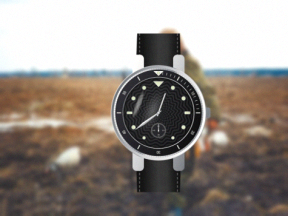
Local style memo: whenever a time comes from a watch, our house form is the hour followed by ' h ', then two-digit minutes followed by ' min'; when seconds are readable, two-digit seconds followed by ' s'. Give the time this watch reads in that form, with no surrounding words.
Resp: 12 h 39 min
